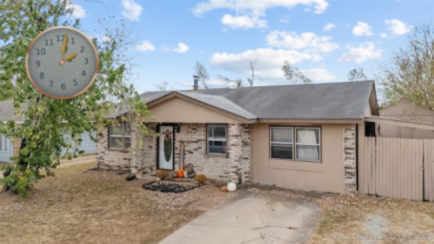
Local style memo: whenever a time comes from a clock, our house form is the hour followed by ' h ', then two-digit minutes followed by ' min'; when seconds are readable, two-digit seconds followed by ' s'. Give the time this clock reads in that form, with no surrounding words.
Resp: 2 h 02 min
